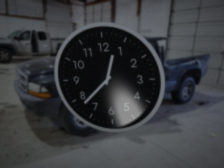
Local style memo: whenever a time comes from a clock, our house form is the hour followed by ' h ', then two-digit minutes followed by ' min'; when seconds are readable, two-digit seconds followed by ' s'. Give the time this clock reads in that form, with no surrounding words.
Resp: 12 h 38 min
